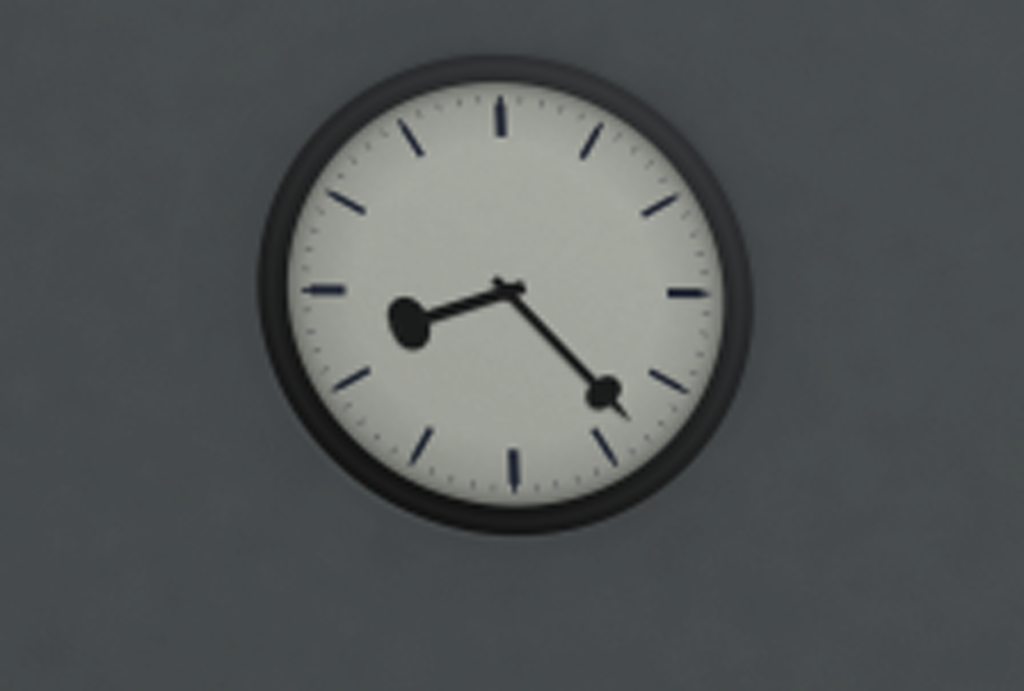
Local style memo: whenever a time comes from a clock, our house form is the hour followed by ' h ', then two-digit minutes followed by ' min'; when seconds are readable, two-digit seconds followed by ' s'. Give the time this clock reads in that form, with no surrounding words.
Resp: 8 h 23 min
